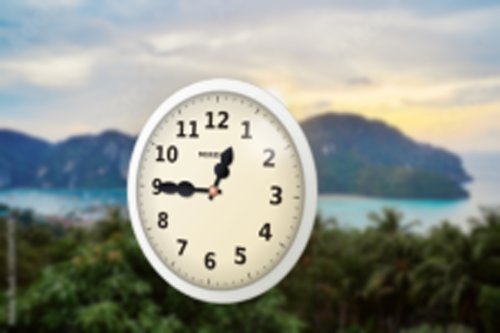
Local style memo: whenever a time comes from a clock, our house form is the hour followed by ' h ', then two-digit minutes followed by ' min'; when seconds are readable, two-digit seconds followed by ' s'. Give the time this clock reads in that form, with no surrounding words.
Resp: 12 h 45 min
